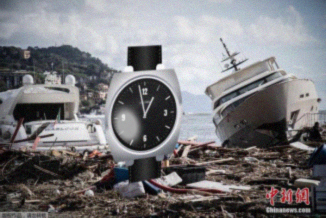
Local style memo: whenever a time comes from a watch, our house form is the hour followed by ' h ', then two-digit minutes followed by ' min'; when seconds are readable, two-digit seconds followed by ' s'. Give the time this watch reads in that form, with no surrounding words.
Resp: 12 h 58 min
